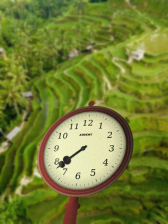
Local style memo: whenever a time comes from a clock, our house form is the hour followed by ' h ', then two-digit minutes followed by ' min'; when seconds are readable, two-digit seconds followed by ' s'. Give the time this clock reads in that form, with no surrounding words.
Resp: 7 h 38 min
